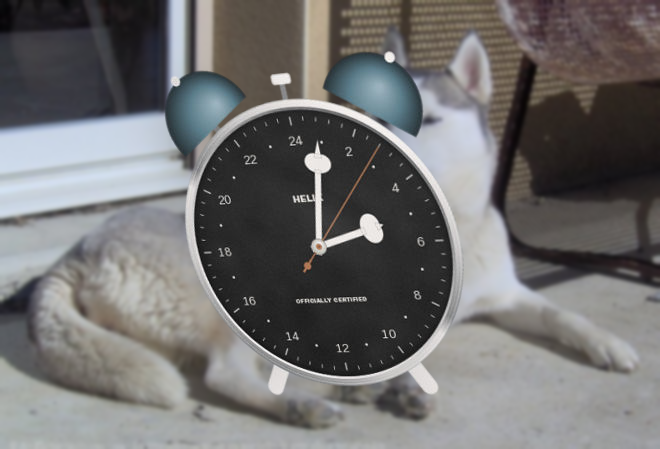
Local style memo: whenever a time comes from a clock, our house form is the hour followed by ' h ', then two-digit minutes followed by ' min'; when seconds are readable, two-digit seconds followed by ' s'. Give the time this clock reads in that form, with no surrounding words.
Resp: 5 h 02 min 07 s
